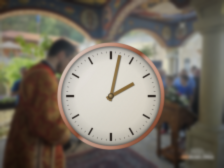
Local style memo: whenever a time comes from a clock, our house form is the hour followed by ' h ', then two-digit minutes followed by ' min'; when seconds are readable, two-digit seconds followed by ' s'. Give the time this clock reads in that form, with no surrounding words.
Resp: 2 h 02 min
